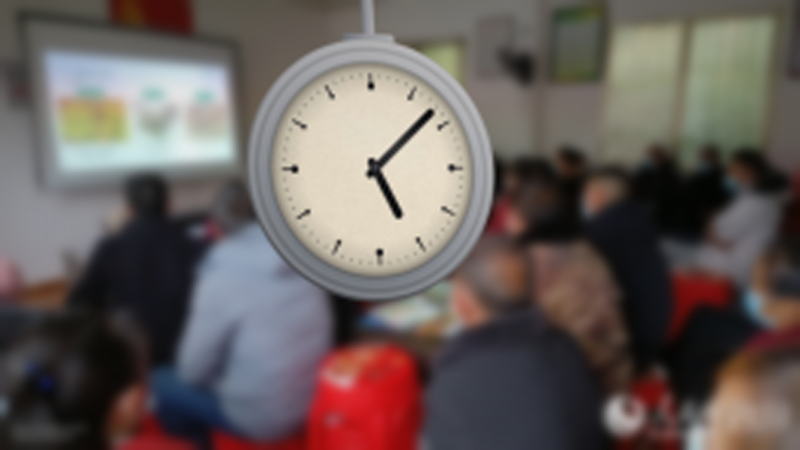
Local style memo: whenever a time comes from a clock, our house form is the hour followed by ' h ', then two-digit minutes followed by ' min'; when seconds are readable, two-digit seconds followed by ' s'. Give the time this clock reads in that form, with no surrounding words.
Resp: 5 h 08 min
